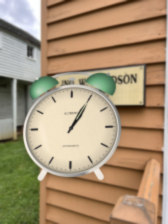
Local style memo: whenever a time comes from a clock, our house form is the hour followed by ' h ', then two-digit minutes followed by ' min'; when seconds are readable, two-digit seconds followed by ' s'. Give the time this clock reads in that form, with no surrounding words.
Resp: 1 h 05 min
